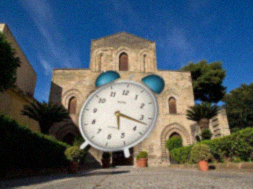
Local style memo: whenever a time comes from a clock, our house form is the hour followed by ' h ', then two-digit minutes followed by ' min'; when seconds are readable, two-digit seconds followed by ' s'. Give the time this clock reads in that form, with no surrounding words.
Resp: 5 h 17 min
